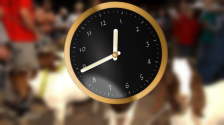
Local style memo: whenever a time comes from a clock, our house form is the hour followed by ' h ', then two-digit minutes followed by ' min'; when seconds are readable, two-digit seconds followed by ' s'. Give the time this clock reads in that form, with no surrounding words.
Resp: 12 h 44 min
